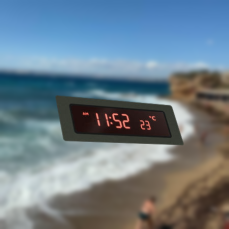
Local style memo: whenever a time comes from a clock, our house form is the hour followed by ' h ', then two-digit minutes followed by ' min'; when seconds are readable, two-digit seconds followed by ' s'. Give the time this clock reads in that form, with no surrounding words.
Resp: 11 h 52 min
